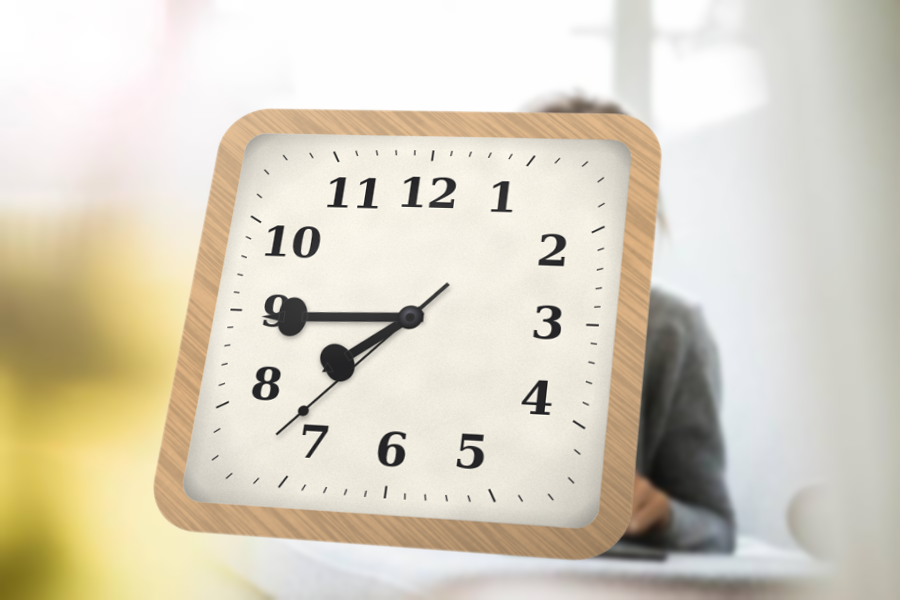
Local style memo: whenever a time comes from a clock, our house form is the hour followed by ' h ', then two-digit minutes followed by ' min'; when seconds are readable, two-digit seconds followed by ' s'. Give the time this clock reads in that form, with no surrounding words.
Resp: 7 h 44 min 37 s
